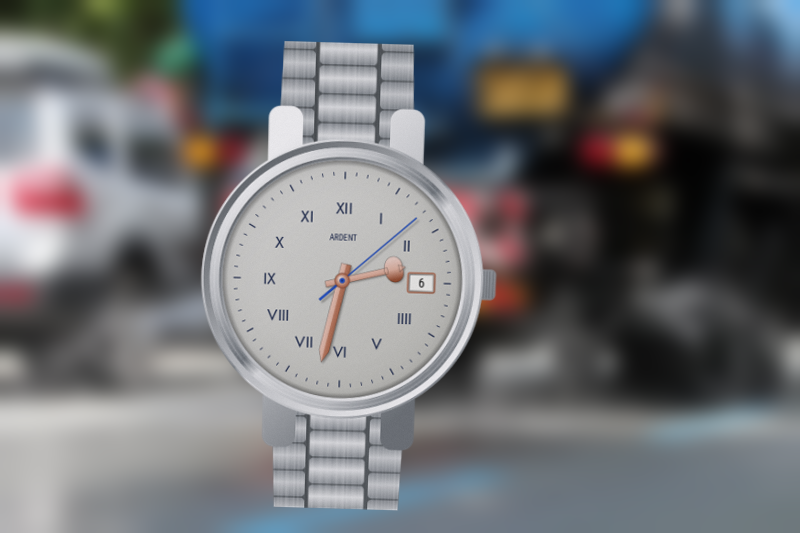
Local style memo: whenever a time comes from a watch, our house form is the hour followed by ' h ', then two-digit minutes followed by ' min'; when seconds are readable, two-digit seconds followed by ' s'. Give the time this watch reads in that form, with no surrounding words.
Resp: 2 h 32 min 08 s
